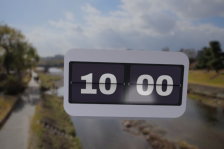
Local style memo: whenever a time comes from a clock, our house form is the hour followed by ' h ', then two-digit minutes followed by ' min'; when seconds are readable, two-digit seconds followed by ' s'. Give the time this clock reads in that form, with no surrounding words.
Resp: 10 h 00 min
